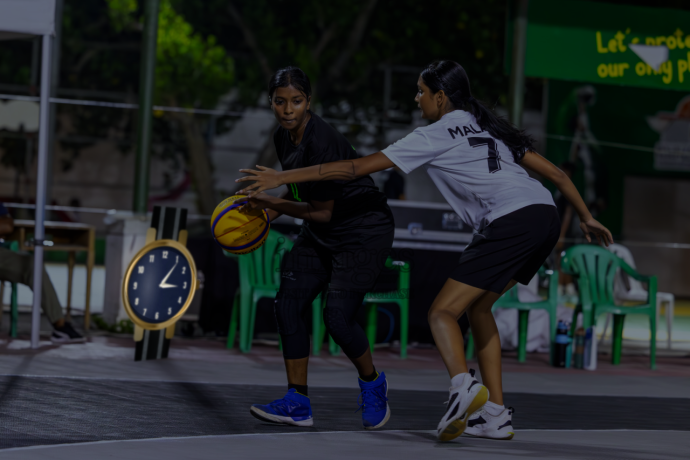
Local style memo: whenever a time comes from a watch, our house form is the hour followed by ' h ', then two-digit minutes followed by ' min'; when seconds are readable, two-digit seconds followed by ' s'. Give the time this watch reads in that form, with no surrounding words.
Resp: 3 h 06 min
